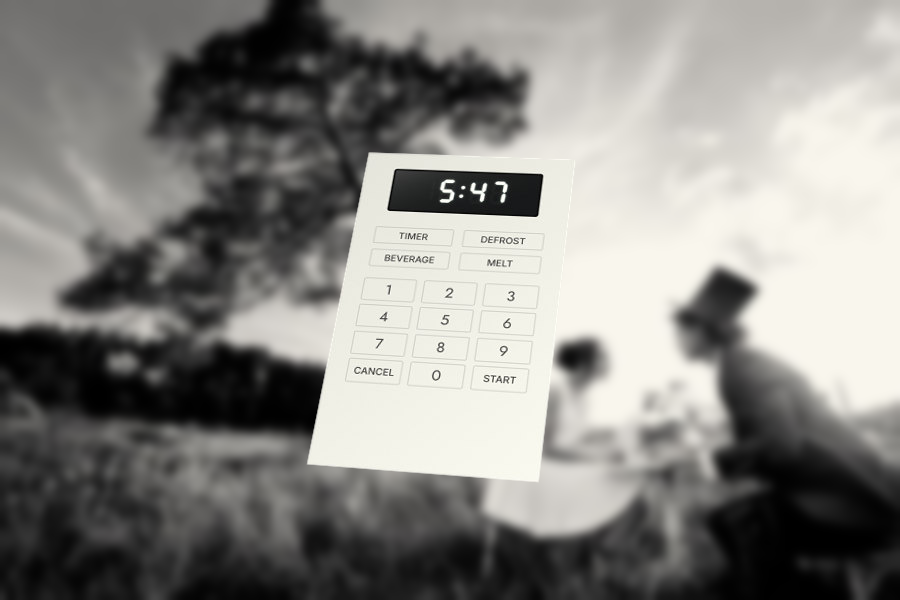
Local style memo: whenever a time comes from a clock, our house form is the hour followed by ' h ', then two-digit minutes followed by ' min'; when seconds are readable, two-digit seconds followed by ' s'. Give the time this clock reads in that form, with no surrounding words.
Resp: 5 h 47 min
